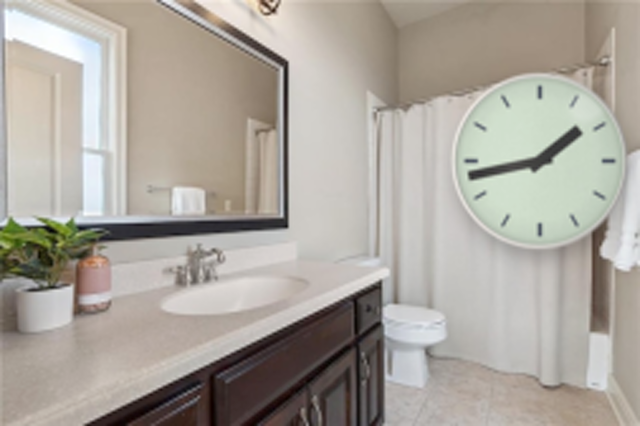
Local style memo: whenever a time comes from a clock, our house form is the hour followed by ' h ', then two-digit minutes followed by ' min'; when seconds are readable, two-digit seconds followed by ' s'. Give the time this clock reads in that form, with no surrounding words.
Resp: 1 h 43 min
